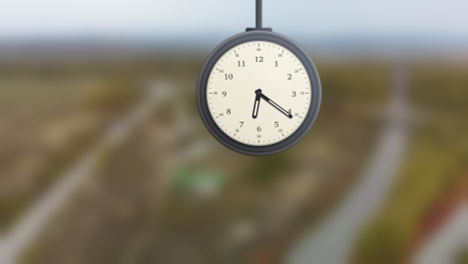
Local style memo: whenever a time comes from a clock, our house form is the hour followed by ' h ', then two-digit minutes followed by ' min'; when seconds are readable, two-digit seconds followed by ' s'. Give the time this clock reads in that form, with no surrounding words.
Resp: 6 h 21 min
